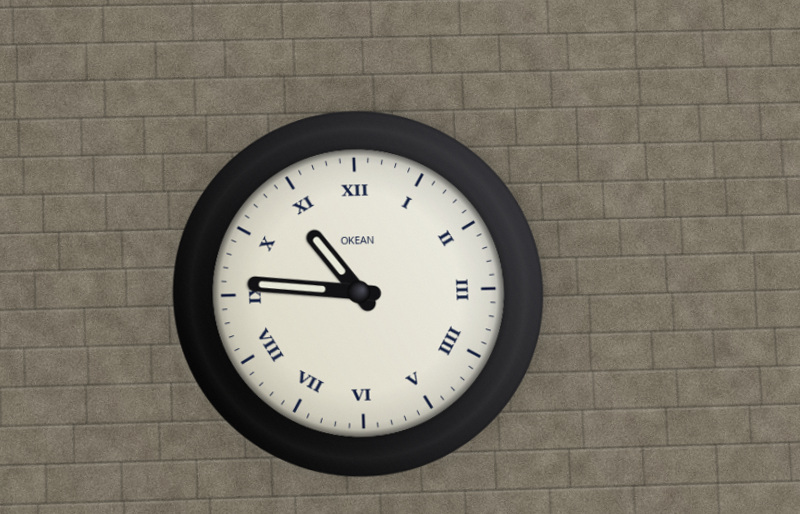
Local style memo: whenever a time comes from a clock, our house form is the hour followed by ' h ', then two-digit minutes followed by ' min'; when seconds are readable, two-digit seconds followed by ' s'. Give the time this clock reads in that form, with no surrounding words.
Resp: 10 h 46 min
